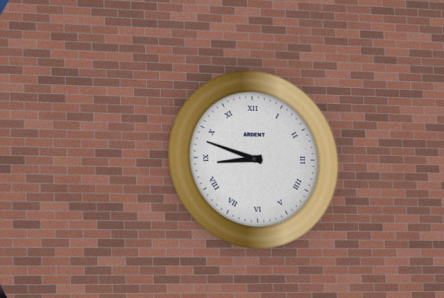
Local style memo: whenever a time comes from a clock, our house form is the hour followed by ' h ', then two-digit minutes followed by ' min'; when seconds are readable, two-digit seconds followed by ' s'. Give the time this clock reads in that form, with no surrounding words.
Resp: 8 h 48 min
